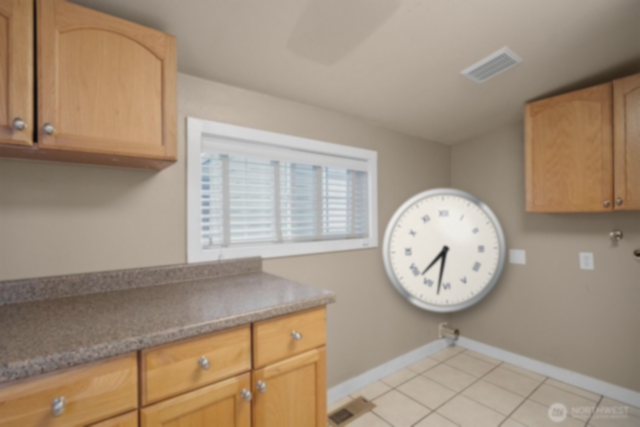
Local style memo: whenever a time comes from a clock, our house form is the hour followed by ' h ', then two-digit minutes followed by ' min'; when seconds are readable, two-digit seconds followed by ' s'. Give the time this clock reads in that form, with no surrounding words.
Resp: 7 h 32 min
